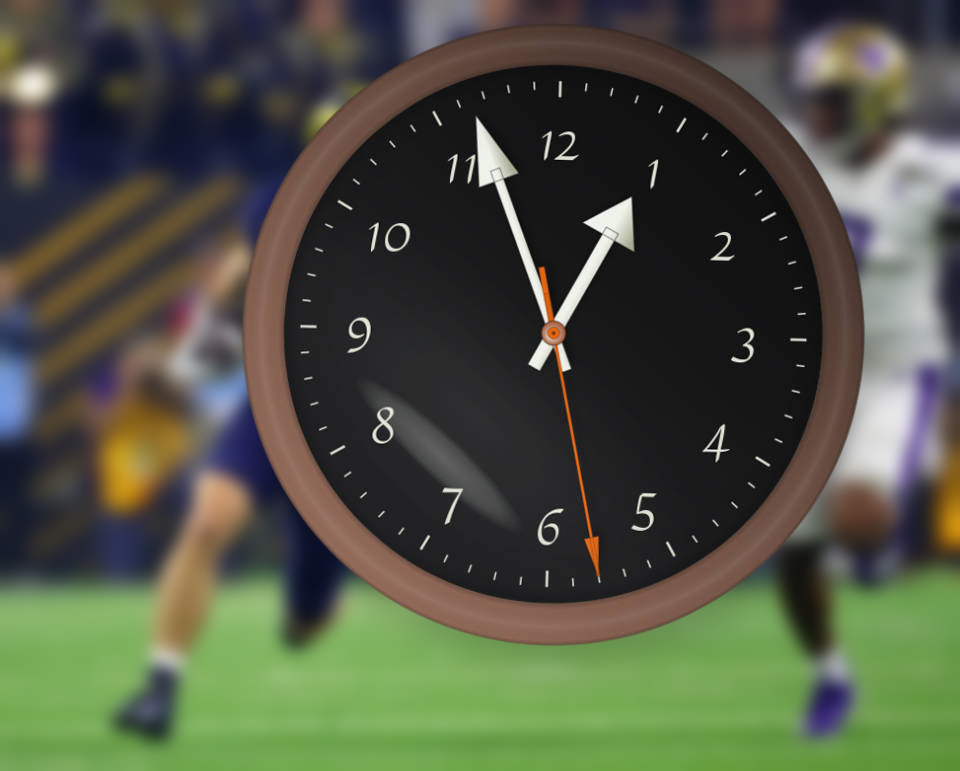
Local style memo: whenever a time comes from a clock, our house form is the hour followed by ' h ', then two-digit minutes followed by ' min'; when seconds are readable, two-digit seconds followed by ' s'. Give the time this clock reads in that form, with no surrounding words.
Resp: 12 h 56 min 28 s
